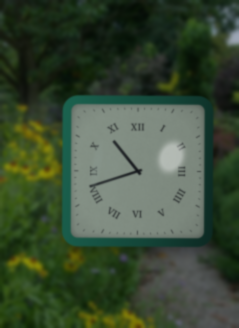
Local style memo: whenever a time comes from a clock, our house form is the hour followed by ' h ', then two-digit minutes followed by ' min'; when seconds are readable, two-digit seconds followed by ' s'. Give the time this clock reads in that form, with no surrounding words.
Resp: 10 h 42 min
